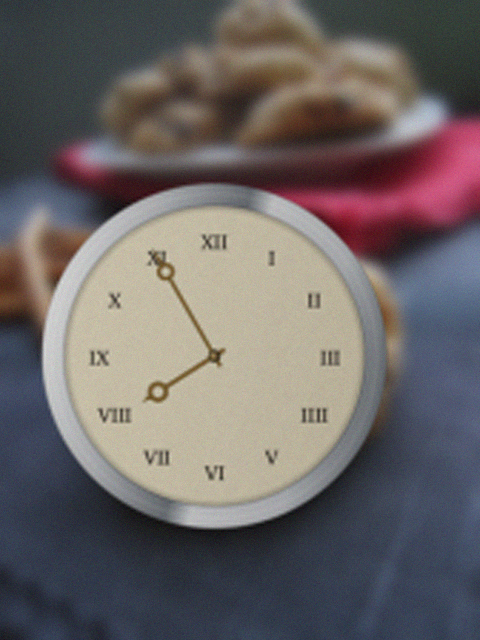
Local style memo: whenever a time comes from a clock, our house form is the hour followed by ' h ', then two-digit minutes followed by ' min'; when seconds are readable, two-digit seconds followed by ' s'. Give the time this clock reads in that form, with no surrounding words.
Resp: 7 h 55 min
